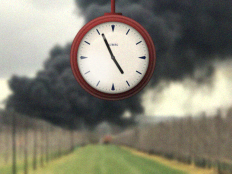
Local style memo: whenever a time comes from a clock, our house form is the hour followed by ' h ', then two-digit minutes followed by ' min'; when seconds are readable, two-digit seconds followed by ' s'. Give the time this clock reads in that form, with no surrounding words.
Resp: 4 h 56 min
